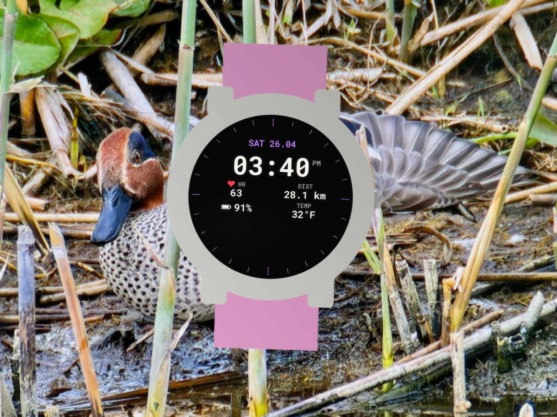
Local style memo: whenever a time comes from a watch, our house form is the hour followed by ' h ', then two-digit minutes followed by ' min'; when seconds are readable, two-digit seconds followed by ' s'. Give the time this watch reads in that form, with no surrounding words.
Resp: 3 h 40 min
